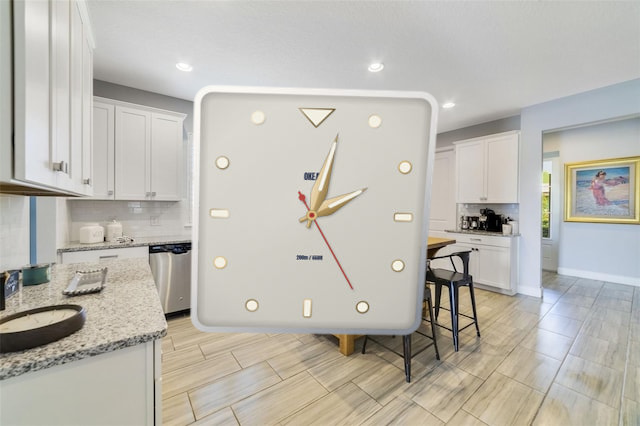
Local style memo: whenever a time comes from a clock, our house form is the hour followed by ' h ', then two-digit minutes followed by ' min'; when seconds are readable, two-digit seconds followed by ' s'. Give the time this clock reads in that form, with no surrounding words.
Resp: 2 h 02 min 25 s
